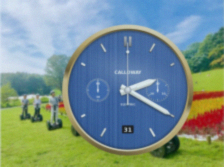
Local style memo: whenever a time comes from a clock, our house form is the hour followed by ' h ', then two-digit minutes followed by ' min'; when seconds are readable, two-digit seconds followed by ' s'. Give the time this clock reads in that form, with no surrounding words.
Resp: 2 h 20 min
